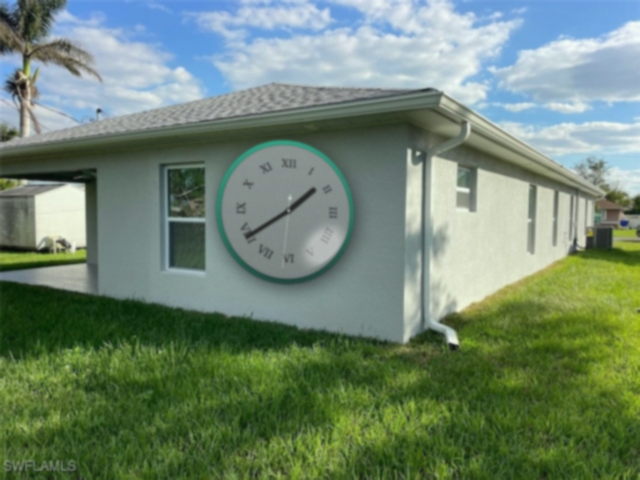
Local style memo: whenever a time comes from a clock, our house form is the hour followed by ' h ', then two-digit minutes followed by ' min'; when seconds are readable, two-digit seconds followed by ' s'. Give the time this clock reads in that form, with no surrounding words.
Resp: 1 h 39 min 31 s
